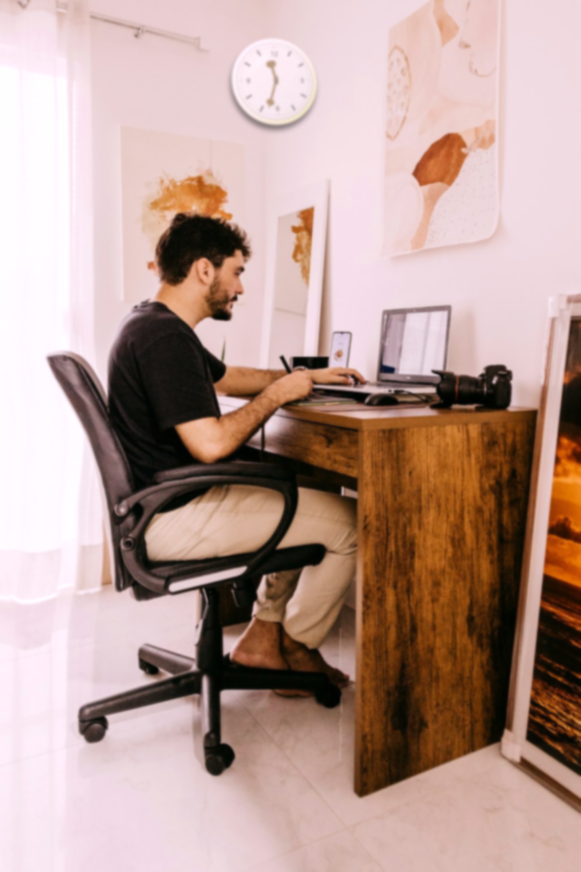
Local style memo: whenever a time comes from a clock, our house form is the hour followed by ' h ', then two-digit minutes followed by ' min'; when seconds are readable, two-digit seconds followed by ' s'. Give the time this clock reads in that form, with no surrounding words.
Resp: 11 h 33 min
